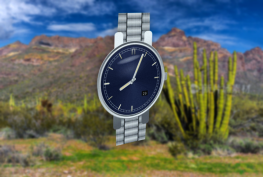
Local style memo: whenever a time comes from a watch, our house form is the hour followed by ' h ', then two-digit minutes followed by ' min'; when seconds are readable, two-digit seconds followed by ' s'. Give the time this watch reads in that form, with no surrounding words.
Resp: 8 h 04 min
